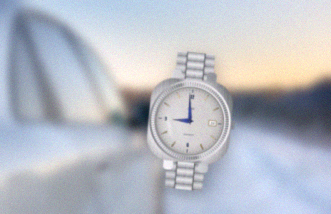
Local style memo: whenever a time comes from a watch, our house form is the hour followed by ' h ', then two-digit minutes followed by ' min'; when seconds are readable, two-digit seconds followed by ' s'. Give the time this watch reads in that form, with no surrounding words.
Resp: 8 h 59 min
